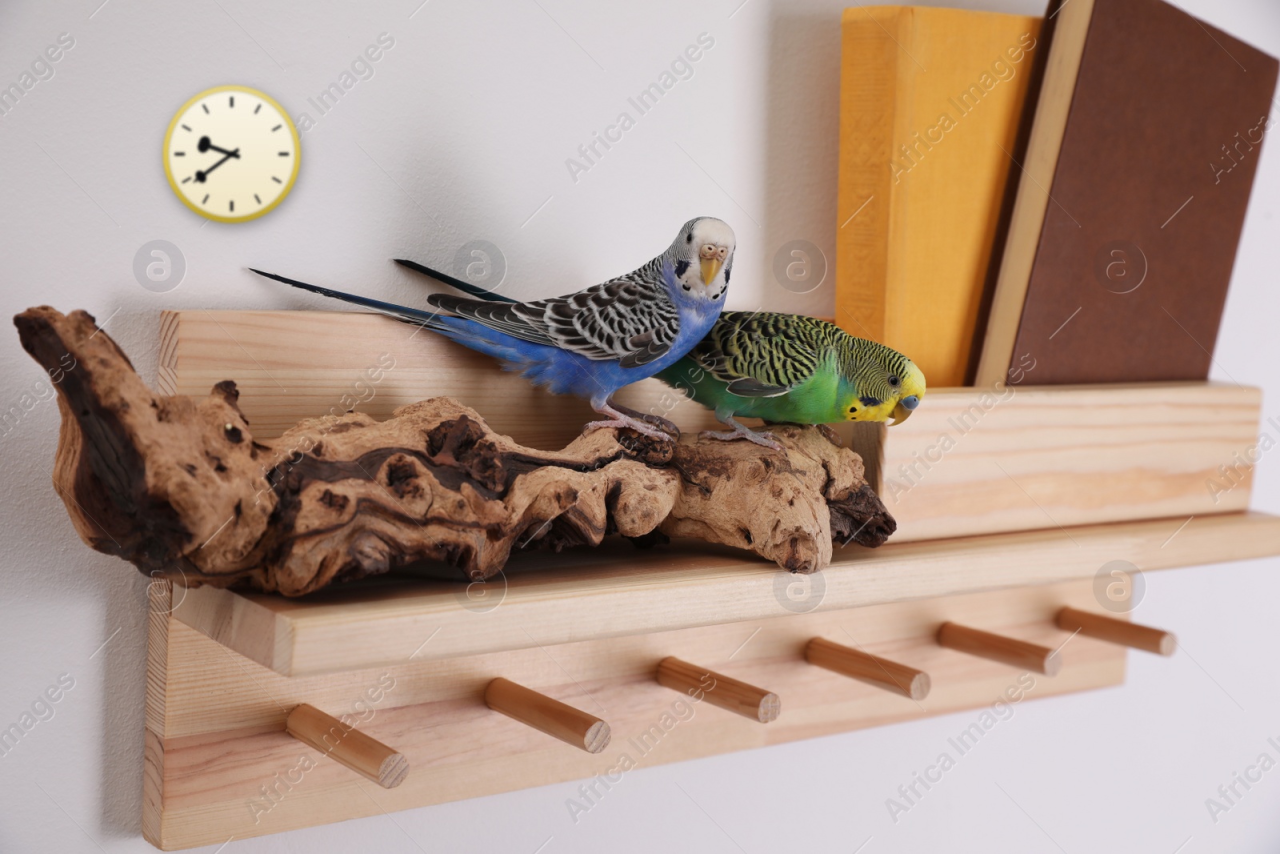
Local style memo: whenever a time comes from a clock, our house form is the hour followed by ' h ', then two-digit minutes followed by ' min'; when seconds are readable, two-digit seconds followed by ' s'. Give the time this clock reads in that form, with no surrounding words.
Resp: 9 h 39 min
